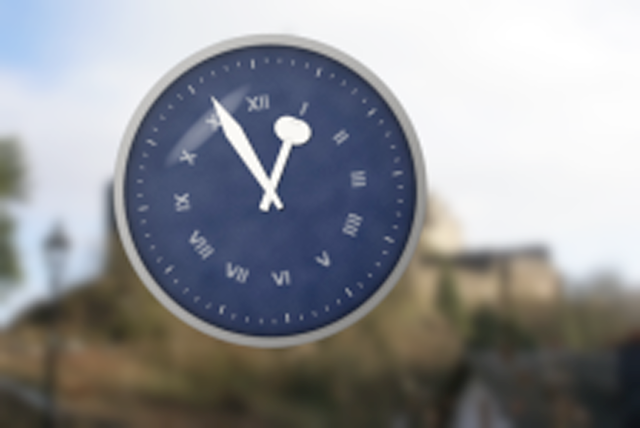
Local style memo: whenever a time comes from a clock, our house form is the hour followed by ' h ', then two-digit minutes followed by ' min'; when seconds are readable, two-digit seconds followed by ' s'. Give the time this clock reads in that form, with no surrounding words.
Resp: 12 h 56 min
